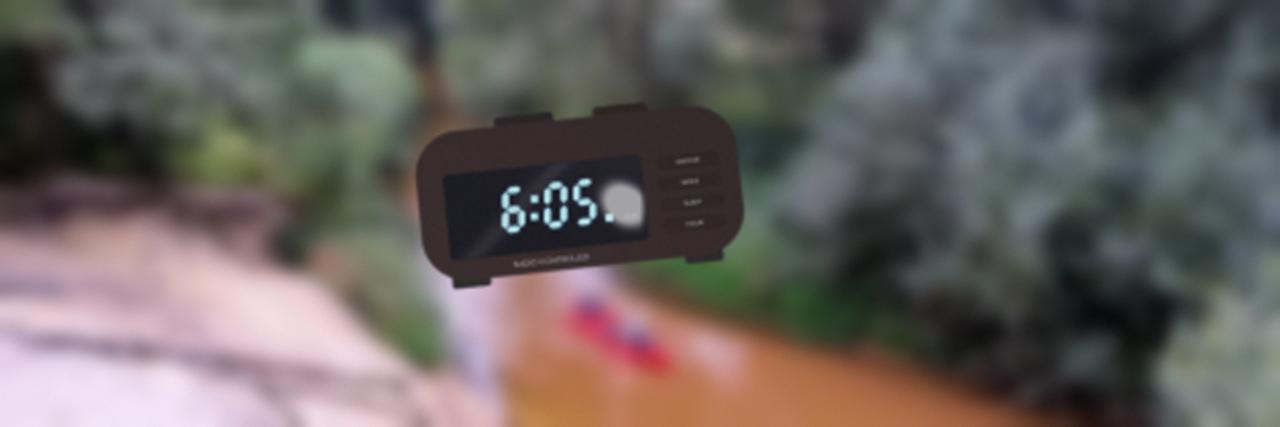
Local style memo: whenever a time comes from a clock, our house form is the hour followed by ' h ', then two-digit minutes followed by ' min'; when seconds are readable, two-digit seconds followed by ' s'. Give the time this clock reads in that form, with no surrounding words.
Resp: 6 h 05 min
